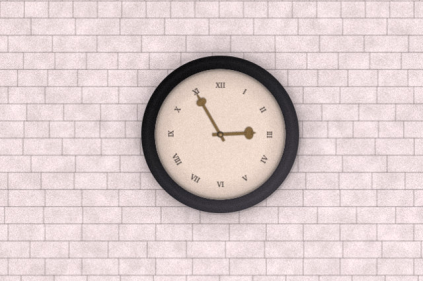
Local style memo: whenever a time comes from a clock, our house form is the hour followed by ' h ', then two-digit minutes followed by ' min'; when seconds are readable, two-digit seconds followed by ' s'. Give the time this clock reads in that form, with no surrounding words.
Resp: 2 h 55 min
